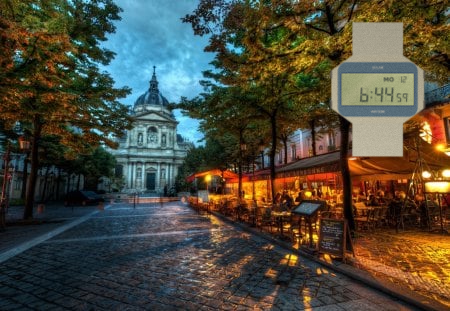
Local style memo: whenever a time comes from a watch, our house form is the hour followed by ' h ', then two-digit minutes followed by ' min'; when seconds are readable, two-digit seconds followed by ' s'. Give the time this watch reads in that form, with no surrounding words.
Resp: 6 h 44 min
